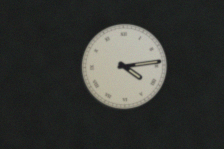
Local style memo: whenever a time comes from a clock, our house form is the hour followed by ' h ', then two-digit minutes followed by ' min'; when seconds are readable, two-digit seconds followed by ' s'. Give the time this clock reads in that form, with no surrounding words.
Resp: 4 h 14 min
